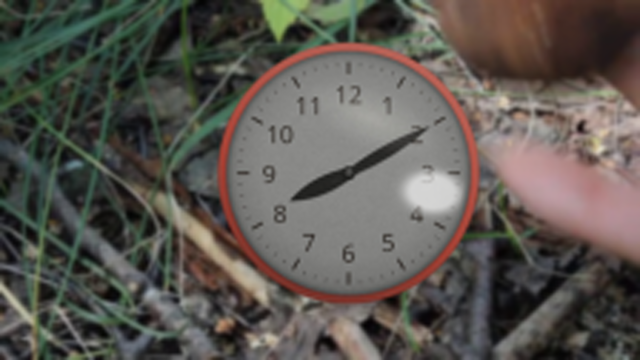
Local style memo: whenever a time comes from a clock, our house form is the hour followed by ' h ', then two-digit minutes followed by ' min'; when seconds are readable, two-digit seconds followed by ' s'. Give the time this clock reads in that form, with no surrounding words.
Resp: 8 h 10 min
